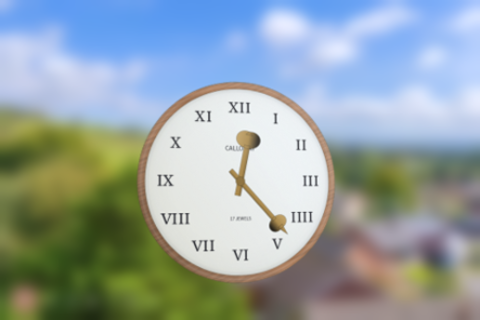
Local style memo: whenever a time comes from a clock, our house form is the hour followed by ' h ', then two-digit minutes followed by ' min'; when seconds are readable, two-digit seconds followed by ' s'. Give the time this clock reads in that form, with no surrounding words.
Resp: 12 h 23 min
